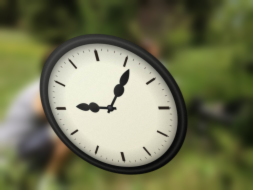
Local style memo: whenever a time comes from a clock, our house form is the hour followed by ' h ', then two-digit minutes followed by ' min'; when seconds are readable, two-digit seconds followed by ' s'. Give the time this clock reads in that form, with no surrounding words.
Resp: 9 h 06 min
